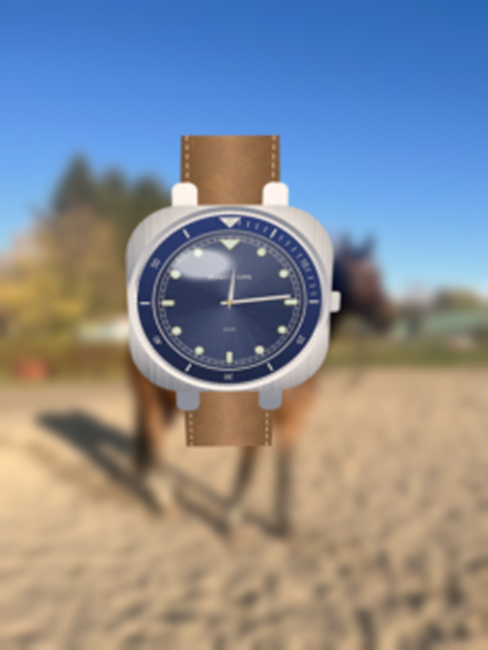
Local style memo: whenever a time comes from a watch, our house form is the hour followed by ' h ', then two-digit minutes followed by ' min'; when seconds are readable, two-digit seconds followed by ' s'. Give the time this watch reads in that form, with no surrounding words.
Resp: 12 h 14 min
